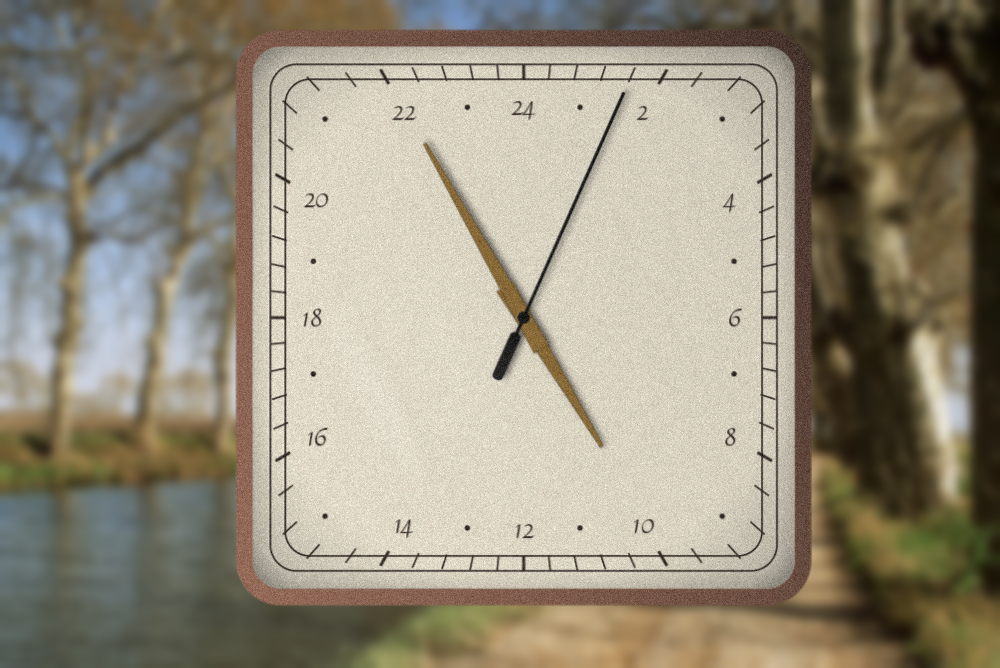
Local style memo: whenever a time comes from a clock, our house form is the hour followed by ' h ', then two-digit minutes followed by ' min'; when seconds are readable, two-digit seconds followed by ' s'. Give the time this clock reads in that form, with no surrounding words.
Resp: 9 h 55 min 04 s
